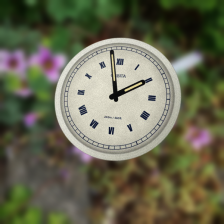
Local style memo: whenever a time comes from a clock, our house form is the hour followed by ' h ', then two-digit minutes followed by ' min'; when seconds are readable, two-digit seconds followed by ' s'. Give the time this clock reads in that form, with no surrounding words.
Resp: 1 h 58 min
